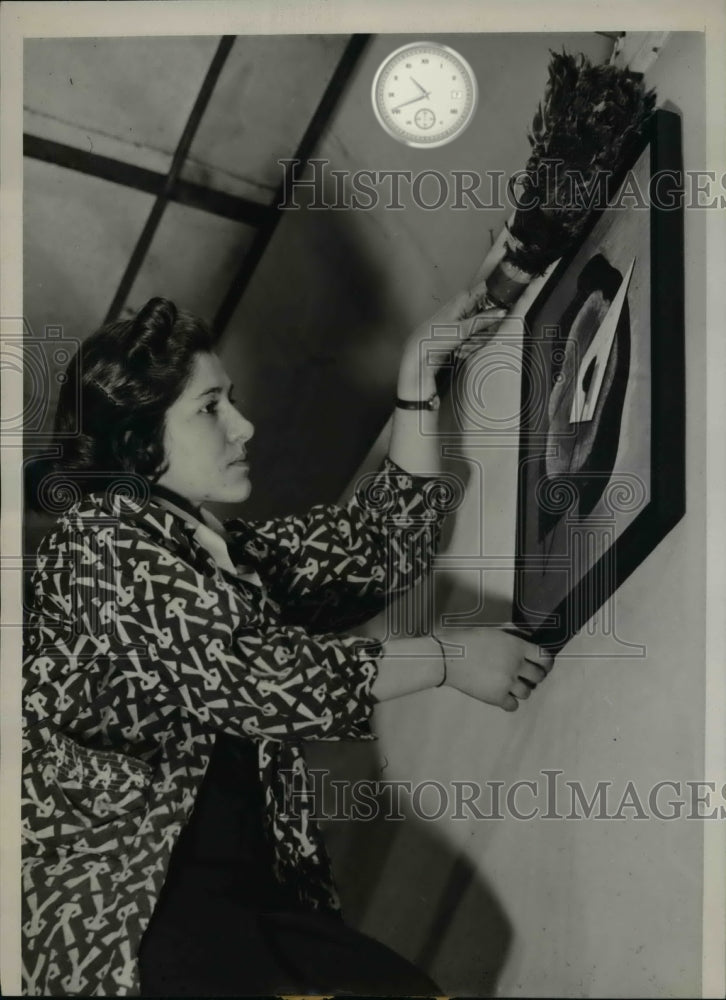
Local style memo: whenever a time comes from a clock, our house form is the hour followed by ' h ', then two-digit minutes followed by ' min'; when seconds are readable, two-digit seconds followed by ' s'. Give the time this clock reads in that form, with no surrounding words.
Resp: 10 h 41 min
